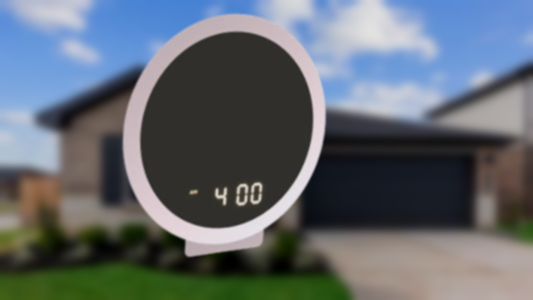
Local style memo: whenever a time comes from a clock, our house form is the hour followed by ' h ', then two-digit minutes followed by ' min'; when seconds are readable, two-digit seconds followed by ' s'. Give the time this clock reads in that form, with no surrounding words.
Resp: 4 h 00 min
